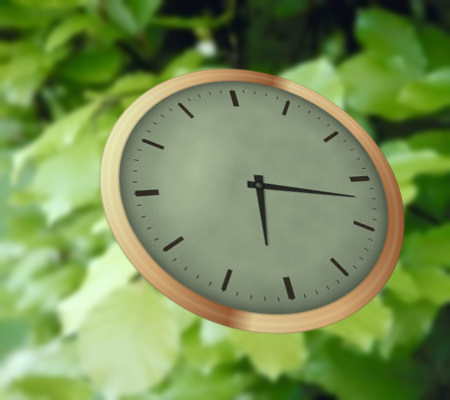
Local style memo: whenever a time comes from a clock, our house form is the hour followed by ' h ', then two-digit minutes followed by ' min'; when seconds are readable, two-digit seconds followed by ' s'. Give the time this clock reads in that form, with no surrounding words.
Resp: 6 h 17 min
